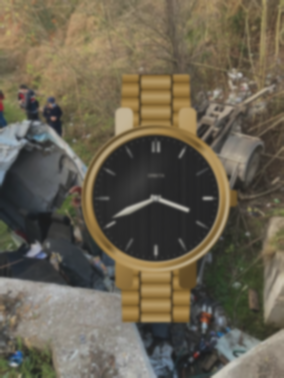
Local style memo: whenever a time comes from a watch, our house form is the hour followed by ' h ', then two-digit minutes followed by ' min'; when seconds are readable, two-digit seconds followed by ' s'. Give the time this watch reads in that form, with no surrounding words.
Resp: 3 h 41 min
